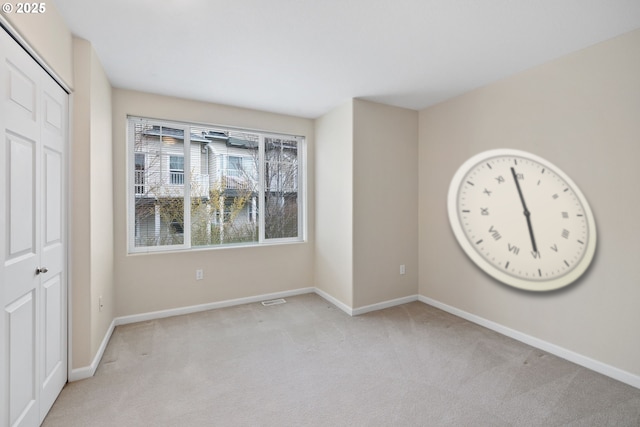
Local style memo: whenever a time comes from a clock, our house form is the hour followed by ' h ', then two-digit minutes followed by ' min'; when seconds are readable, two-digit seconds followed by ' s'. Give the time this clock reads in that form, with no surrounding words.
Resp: 5 h 59 min
